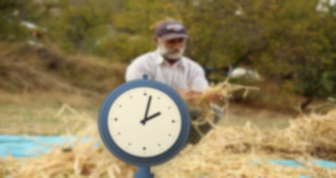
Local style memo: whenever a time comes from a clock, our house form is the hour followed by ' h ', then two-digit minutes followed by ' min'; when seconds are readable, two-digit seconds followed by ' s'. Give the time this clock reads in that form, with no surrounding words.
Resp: 2 h 02 min
